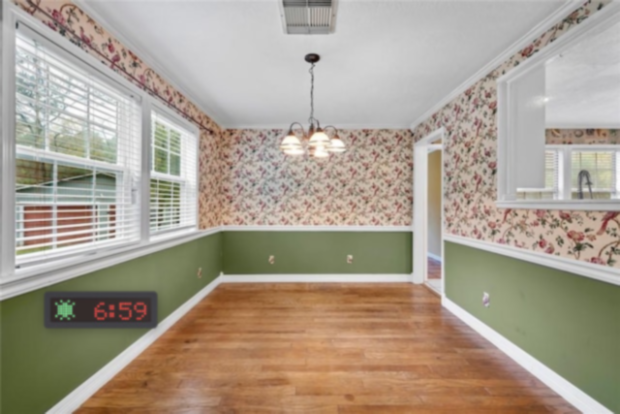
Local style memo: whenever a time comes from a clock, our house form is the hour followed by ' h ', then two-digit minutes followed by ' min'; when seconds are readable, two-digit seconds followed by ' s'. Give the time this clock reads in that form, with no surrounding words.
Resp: 6 h 59 min
